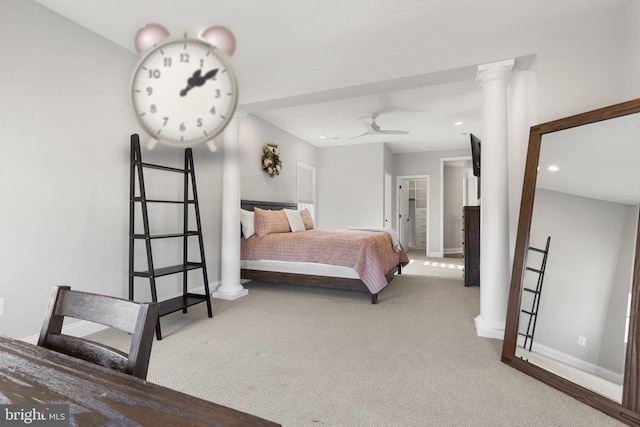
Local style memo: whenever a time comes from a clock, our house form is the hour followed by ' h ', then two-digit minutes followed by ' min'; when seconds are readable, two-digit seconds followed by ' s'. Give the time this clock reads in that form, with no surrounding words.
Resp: 1 h 09 min
